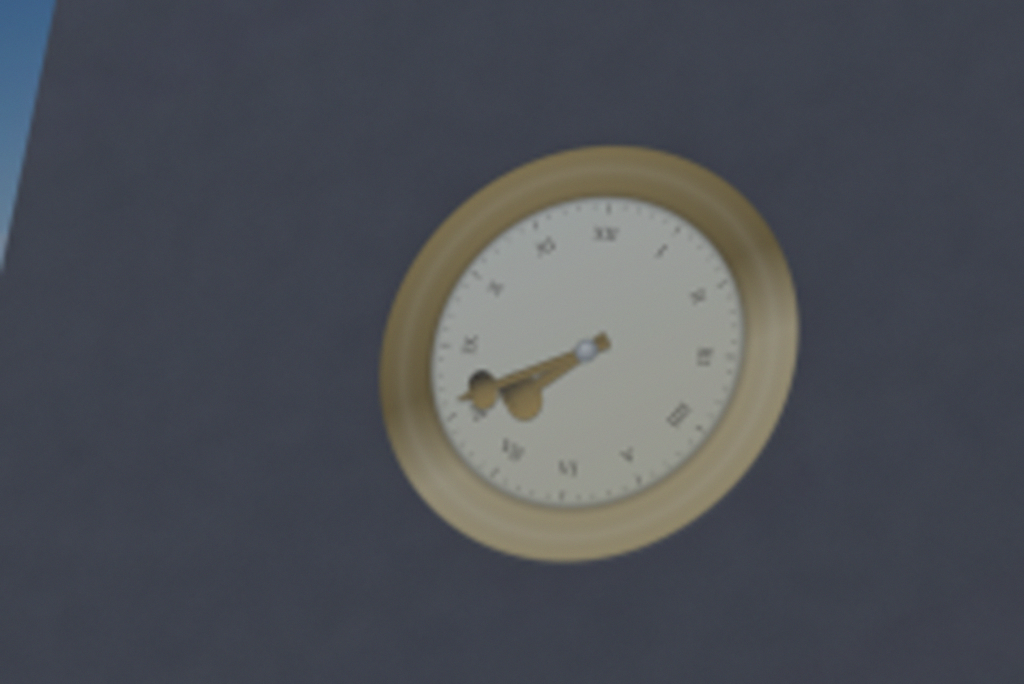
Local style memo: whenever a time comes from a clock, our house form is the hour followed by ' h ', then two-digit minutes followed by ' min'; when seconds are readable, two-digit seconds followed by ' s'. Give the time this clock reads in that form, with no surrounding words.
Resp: 7 h 41 min
